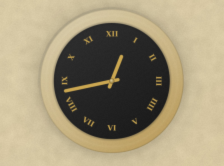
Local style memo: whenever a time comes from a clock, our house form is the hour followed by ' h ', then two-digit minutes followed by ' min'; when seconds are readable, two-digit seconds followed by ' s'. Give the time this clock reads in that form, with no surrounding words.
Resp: 12 h 43 min
